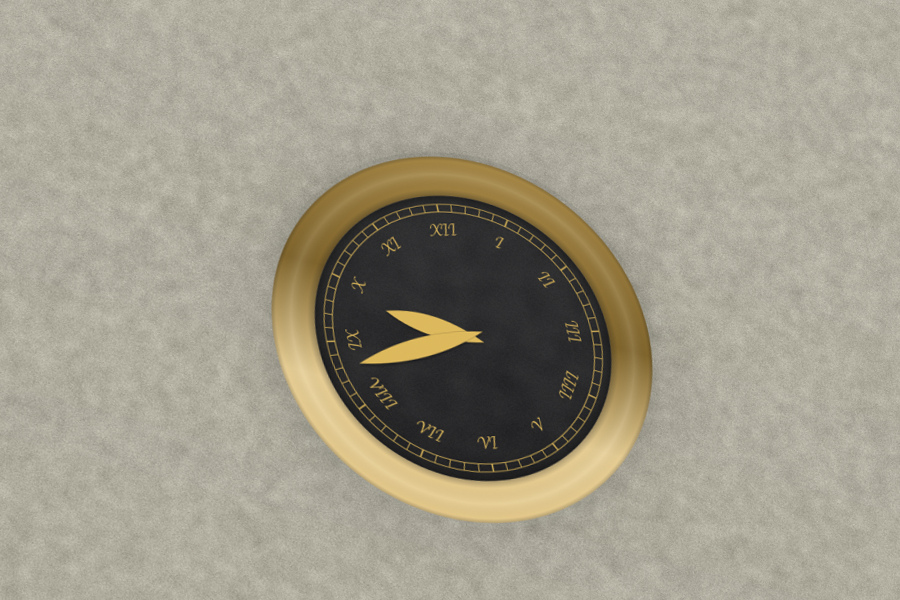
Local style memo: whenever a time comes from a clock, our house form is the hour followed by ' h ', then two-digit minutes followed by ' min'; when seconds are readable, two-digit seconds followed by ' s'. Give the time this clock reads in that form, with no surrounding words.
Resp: 9 h 43 min
